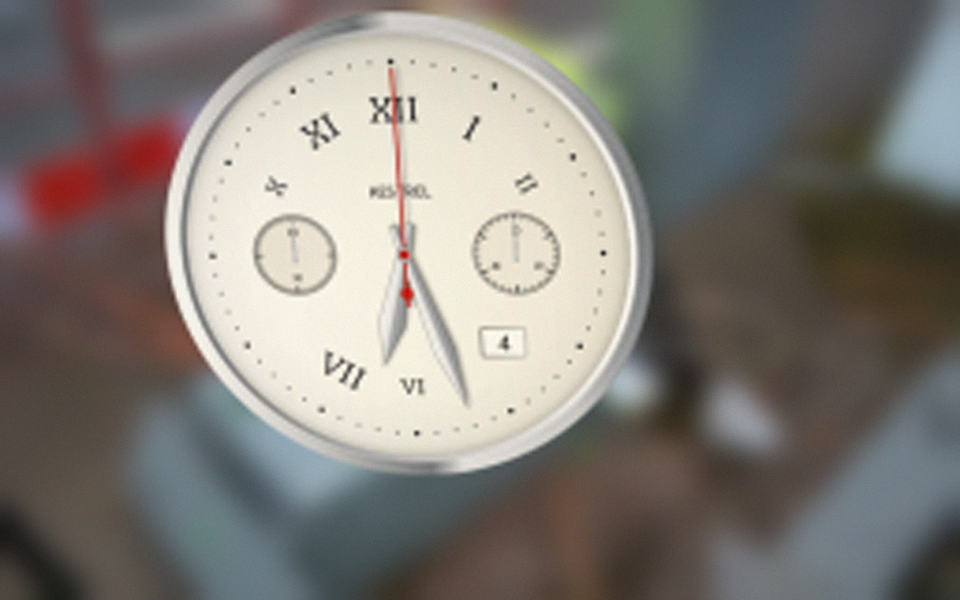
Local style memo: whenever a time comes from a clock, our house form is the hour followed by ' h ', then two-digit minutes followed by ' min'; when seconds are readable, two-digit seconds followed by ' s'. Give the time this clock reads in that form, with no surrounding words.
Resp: 6 h 27 min
